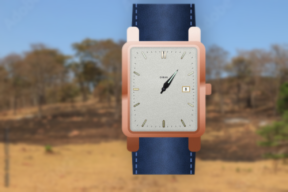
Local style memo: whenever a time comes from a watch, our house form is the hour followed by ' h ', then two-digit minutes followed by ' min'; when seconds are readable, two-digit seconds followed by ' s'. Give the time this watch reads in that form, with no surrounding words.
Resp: 1 h 06 min
